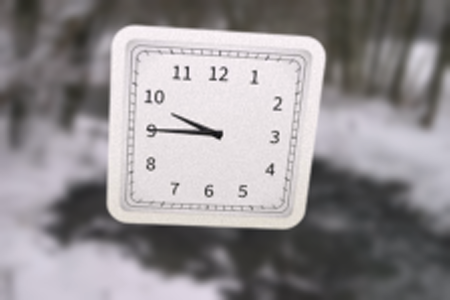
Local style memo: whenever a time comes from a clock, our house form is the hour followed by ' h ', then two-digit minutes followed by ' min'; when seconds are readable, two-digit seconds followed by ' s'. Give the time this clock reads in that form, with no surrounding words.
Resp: 9 h 45 min
